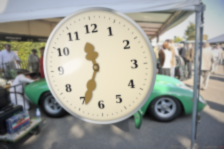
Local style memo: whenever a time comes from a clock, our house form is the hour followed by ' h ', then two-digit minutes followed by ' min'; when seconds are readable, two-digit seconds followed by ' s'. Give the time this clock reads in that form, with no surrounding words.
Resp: 11 h 34 min
